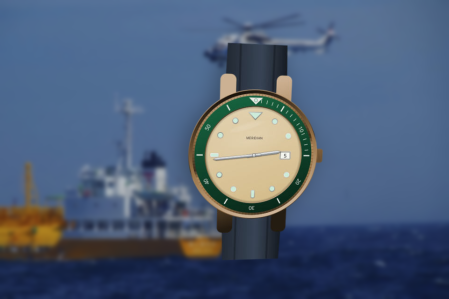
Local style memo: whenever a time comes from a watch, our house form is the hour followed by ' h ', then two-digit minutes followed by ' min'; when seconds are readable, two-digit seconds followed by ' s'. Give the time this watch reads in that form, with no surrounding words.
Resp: 2 h 44 min
